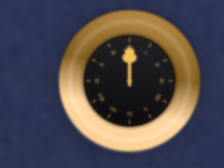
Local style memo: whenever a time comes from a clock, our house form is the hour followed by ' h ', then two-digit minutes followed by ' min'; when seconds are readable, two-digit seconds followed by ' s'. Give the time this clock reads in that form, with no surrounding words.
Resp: 12 h 00 min
